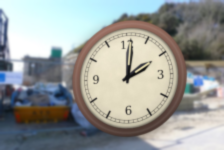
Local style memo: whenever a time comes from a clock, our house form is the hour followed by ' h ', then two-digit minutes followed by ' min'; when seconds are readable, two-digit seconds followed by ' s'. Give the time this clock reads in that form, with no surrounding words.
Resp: 2 h 01 min
